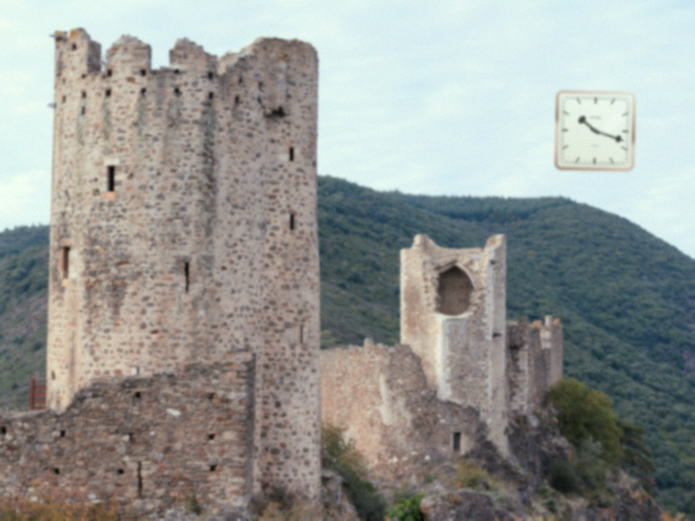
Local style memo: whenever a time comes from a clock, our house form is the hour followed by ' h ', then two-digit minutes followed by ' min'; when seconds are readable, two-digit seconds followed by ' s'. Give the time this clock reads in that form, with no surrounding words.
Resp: 10 h 18 min
